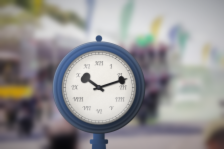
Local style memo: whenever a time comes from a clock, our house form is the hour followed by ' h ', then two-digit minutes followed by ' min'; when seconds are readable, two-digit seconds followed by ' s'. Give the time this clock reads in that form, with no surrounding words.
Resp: 10 h 12 min
